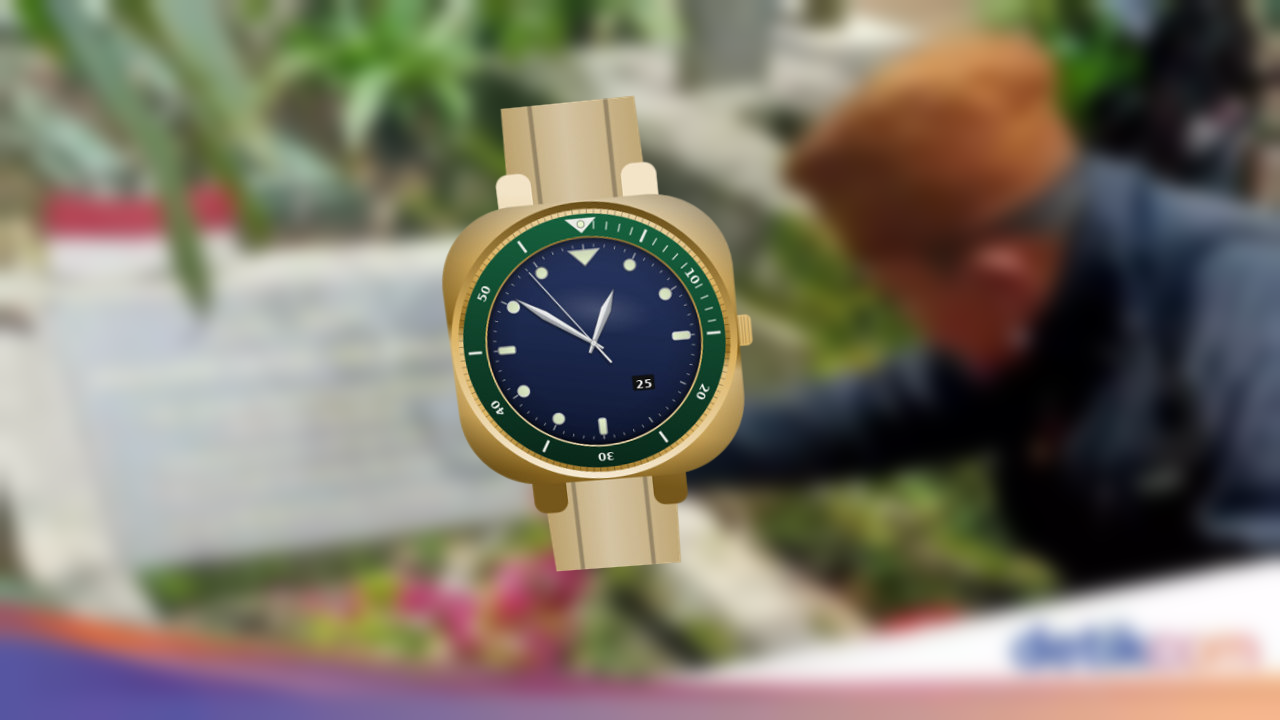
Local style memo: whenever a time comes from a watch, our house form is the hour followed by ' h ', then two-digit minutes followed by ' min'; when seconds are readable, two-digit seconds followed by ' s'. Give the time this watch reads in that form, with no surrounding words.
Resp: 12 h 50 min 54 s
